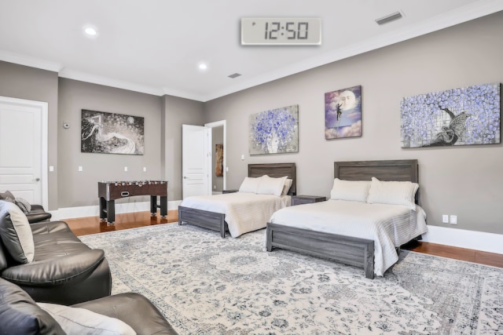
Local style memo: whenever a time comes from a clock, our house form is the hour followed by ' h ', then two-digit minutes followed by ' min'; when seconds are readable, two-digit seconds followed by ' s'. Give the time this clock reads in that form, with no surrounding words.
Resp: 12 h 50 min
